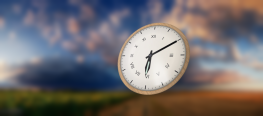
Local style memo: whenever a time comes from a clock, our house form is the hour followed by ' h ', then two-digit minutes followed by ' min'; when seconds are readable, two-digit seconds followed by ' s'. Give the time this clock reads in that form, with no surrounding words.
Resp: 6 h 10 min
